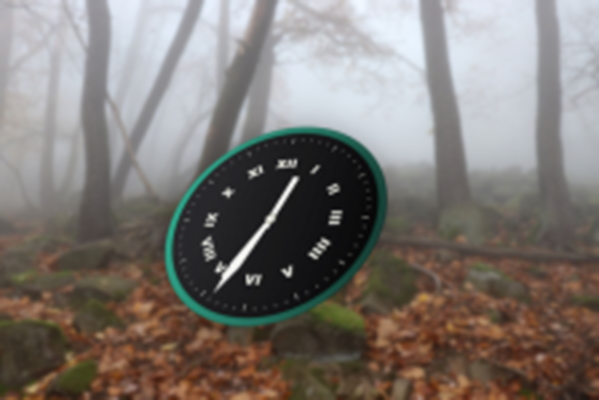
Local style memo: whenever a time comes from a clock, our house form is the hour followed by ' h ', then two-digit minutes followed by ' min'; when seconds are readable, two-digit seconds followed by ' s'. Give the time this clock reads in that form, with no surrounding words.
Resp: 12 h 34 min
